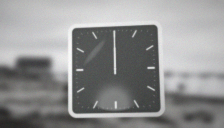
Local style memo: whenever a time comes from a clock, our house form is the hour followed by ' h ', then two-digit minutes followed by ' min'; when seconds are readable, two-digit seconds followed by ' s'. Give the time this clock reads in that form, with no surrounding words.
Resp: 12 h 00 min
